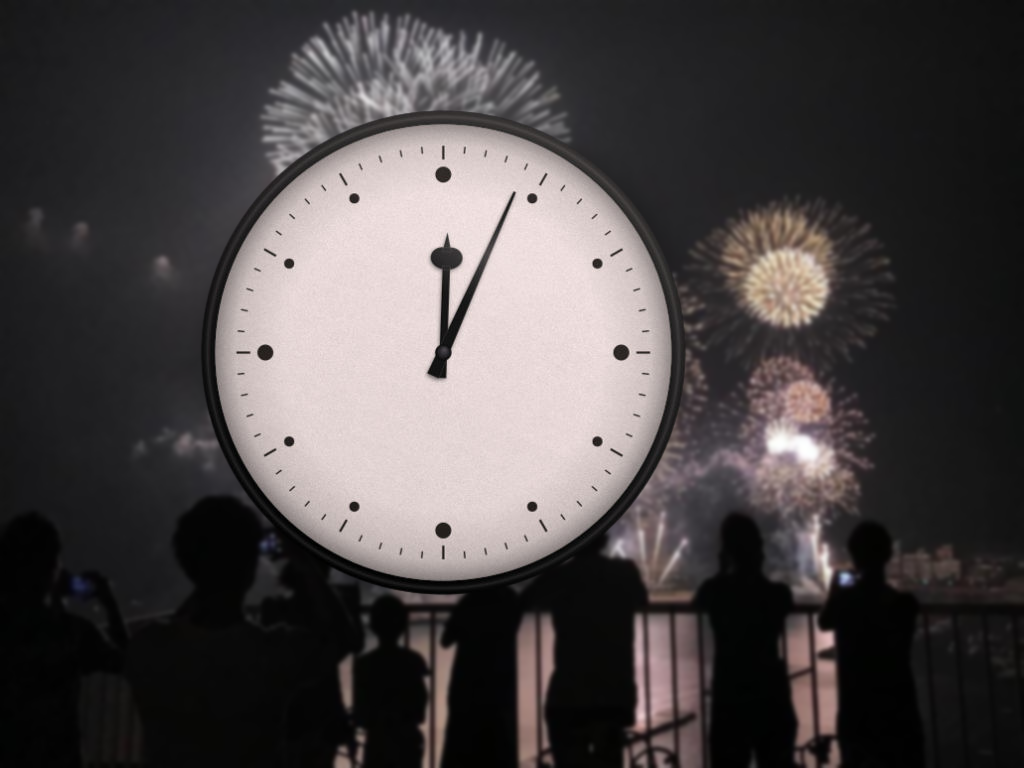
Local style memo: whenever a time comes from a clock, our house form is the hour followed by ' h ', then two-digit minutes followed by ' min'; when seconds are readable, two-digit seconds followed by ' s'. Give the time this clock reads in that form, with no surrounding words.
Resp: 12 h 04 min
